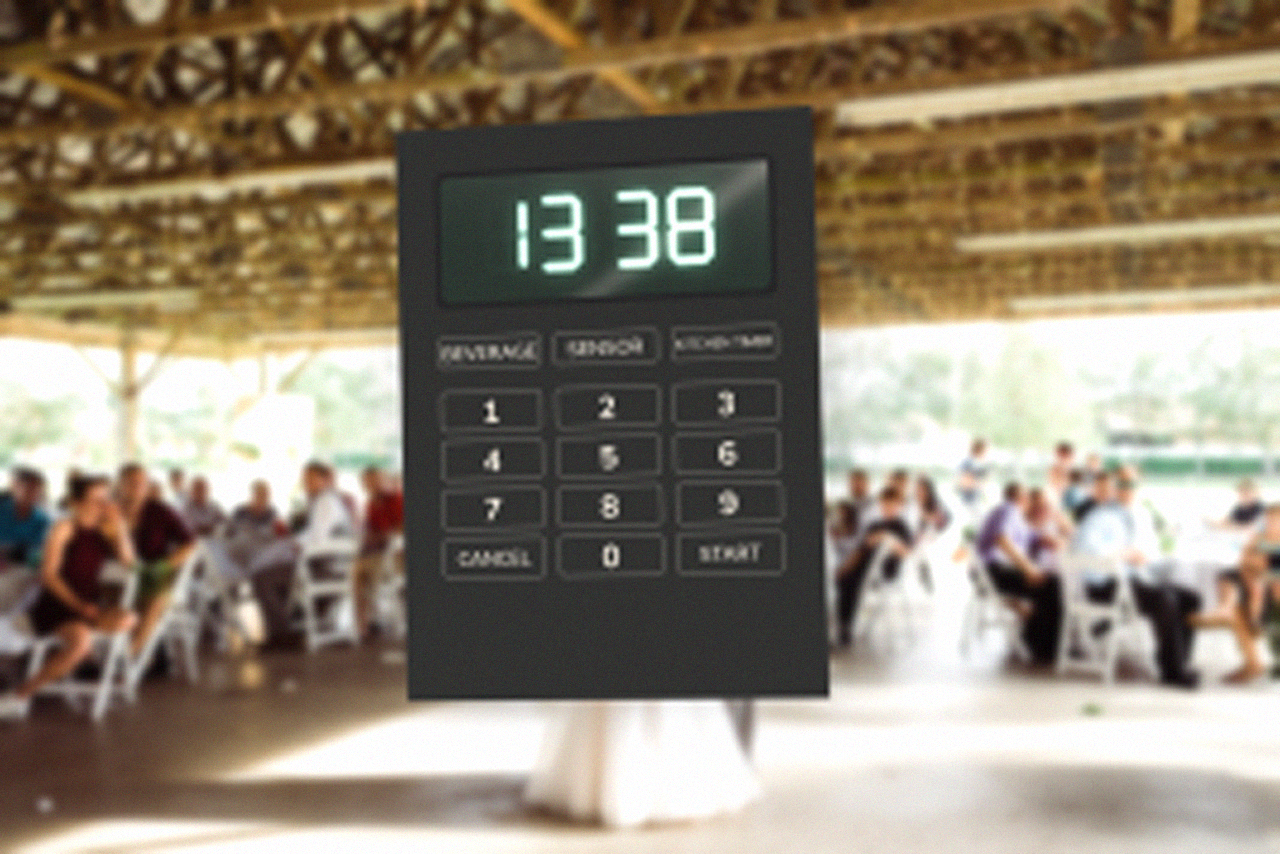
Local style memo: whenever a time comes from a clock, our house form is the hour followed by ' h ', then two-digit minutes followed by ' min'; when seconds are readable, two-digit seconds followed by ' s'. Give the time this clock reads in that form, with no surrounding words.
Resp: 13 h 38 min
